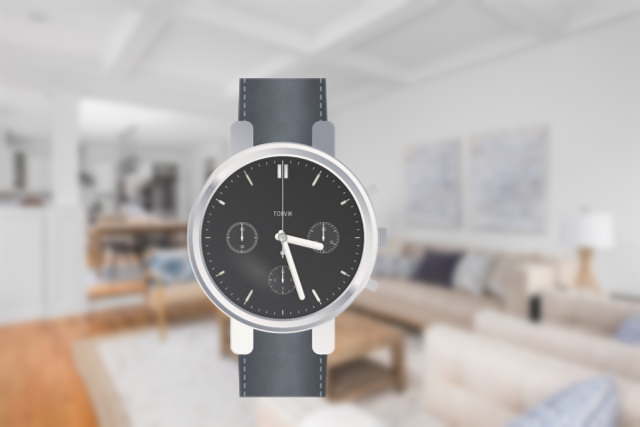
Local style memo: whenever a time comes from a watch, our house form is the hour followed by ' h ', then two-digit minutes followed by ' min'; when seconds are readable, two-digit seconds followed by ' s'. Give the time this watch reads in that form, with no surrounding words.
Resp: 3 h 27 min
